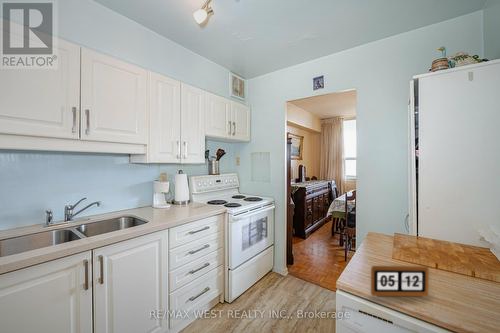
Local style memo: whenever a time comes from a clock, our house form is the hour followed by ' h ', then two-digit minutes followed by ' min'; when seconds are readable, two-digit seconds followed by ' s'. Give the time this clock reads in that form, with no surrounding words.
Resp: 5 h 12 min
